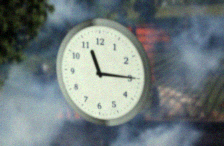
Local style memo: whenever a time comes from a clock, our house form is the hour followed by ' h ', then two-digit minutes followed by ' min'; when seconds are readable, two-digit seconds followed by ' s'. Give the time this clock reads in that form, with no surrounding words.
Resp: 11 h 15 min
